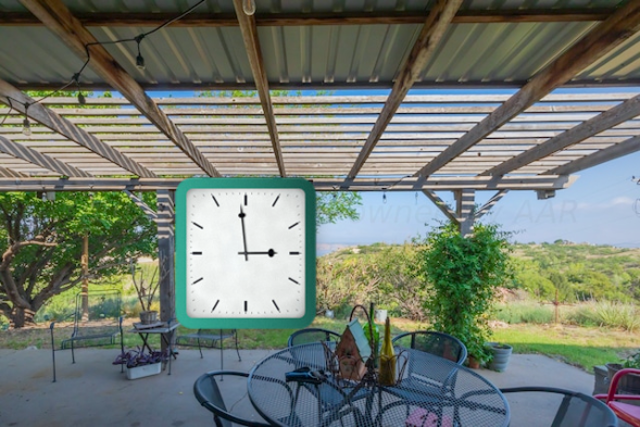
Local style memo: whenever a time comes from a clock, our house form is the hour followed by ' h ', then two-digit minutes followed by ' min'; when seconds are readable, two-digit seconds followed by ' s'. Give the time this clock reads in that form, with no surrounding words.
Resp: 2 h 59 min
